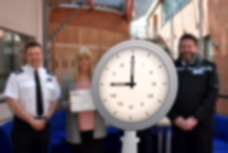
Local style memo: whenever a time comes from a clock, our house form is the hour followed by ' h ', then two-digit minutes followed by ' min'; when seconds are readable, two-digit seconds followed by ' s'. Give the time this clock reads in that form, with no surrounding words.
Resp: 9 h 00 min
